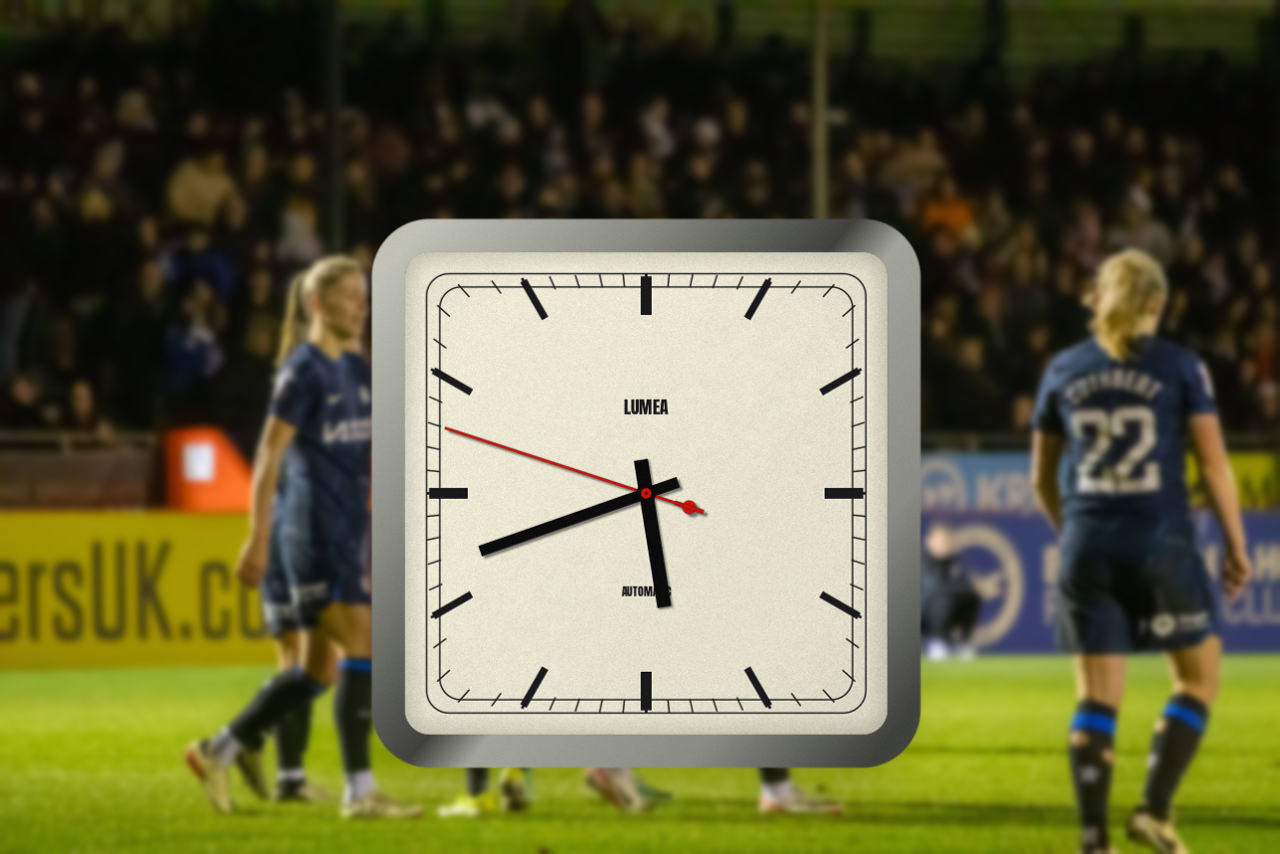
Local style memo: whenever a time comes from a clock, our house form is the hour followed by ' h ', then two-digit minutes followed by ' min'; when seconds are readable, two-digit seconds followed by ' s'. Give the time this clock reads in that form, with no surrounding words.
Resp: 5 h 41 min 48 s
